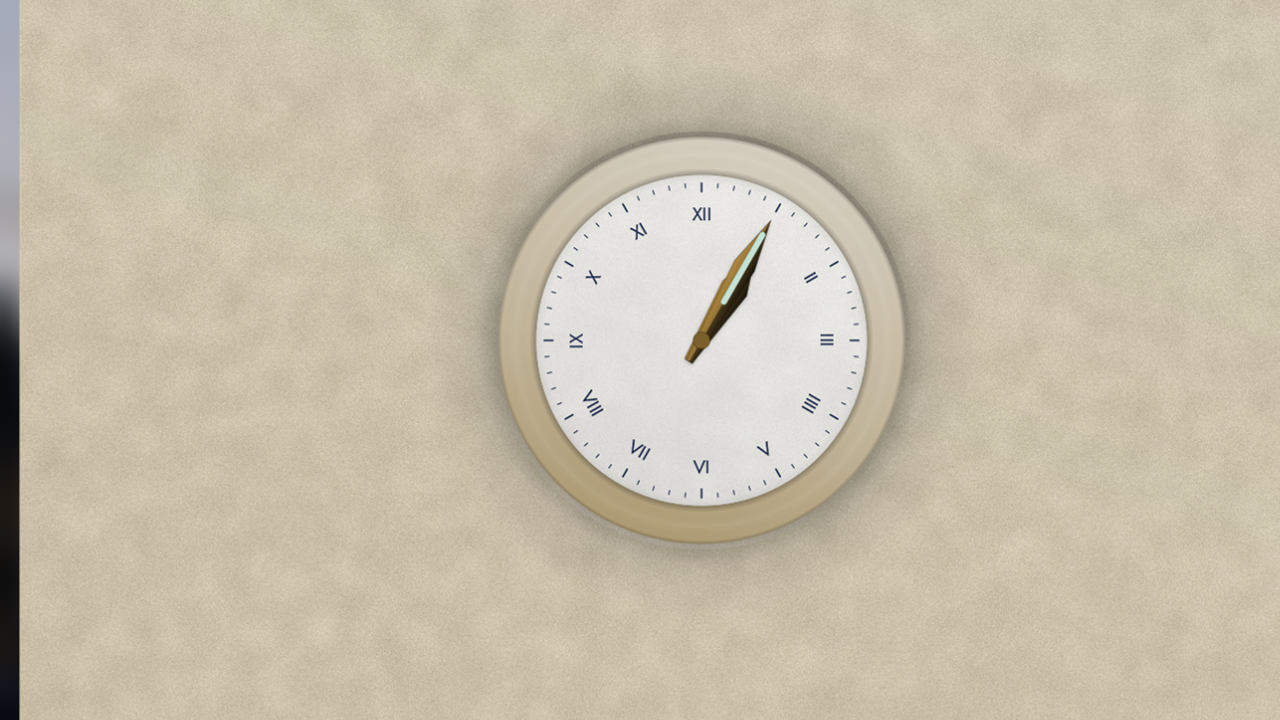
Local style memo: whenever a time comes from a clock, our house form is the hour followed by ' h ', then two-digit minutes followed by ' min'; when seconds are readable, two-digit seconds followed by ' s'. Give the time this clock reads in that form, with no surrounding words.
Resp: 1 h 05 min
